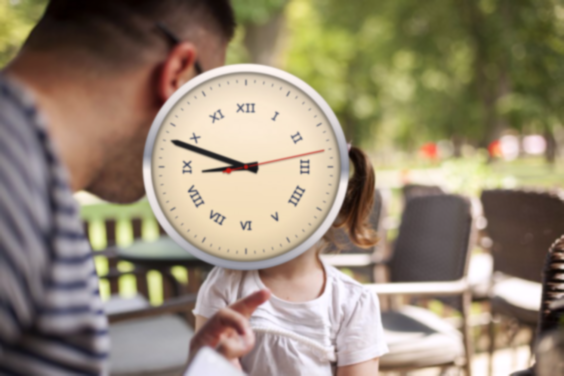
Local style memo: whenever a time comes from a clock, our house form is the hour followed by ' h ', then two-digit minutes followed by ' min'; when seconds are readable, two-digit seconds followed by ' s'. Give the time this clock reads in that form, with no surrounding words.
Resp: 8 h 48 min 13 s
